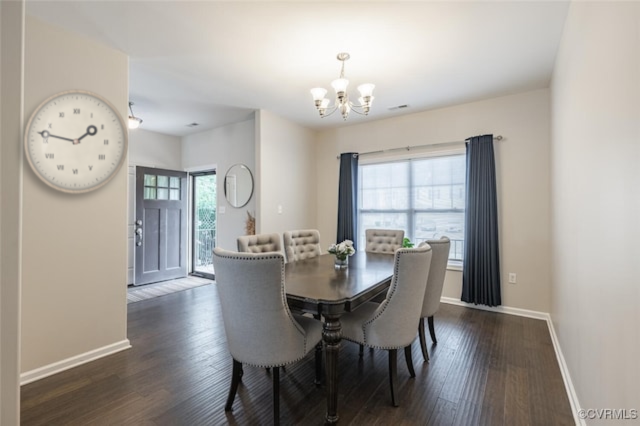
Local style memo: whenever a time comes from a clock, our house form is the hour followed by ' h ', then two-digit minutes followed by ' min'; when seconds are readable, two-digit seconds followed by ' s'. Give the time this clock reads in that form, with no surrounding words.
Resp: 1 h 47 min
